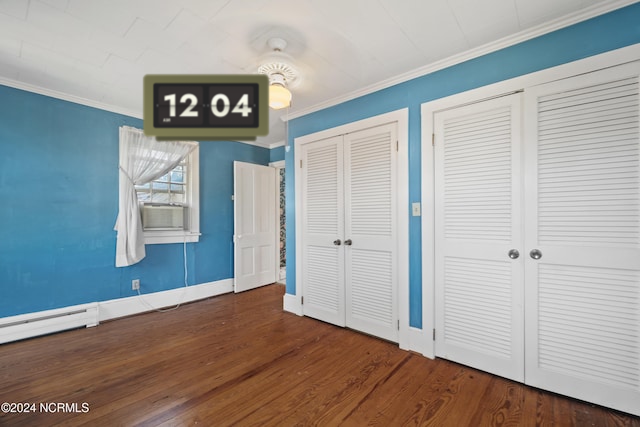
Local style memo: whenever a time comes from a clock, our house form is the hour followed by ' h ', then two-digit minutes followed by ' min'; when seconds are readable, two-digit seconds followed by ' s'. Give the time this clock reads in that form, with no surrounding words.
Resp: 12 h 04 min
